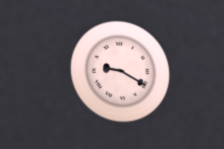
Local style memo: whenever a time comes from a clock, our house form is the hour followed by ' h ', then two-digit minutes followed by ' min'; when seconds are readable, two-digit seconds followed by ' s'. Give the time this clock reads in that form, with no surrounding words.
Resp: 9 h 20 min
